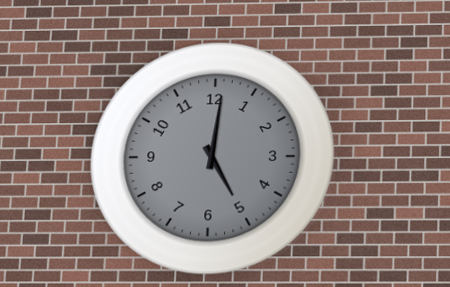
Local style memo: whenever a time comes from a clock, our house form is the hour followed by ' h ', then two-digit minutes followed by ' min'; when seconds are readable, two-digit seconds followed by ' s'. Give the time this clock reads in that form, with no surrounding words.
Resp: 5 h 01 min
